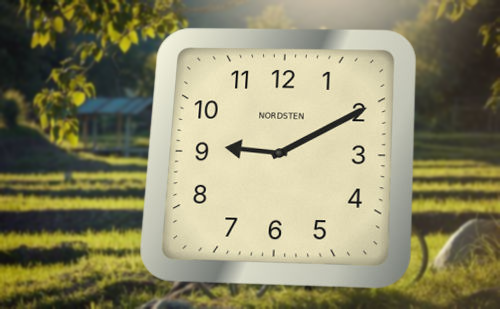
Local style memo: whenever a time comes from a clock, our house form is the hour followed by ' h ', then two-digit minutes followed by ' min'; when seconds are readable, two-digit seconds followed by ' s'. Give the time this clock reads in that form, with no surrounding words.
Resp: 9 h 10 min
